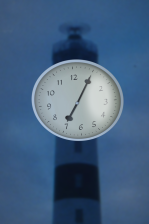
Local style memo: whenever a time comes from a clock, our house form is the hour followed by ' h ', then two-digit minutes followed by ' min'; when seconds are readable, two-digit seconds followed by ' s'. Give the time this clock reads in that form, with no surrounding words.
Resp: 7 h 05 min
